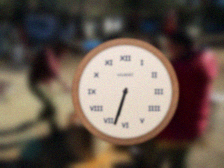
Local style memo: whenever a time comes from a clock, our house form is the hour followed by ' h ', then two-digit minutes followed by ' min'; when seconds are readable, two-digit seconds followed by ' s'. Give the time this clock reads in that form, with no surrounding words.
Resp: 6 h 33 min
